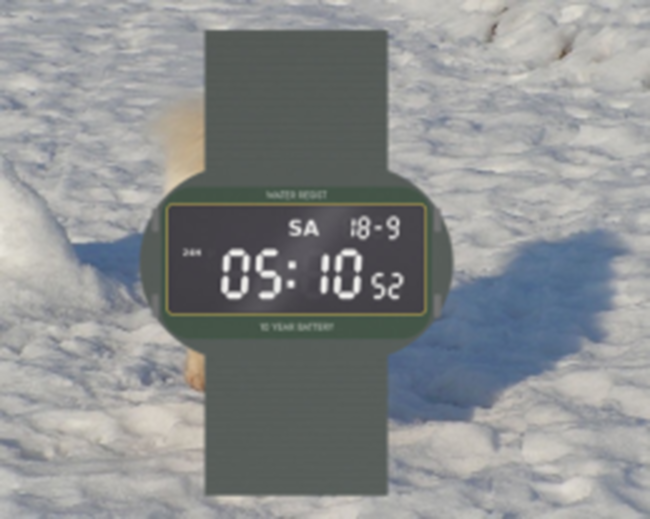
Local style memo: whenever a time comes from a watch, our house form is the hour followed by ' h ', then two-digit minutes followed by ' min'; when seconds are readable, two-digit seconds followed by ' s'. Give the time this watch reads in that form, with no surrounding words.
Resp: 5 h 10 min 52 s
